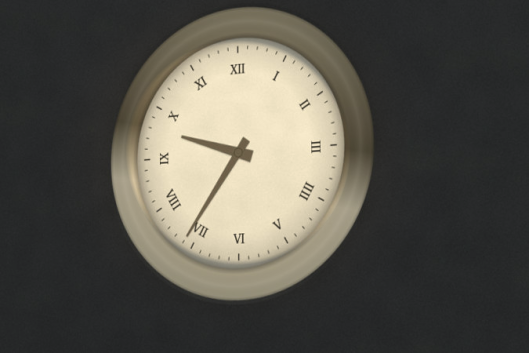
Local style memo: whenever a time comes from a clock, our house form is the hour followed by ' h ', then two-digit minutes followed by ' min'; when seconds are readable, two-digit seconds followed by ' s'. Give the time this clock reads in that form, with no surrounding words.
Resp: 9 h 36 min
